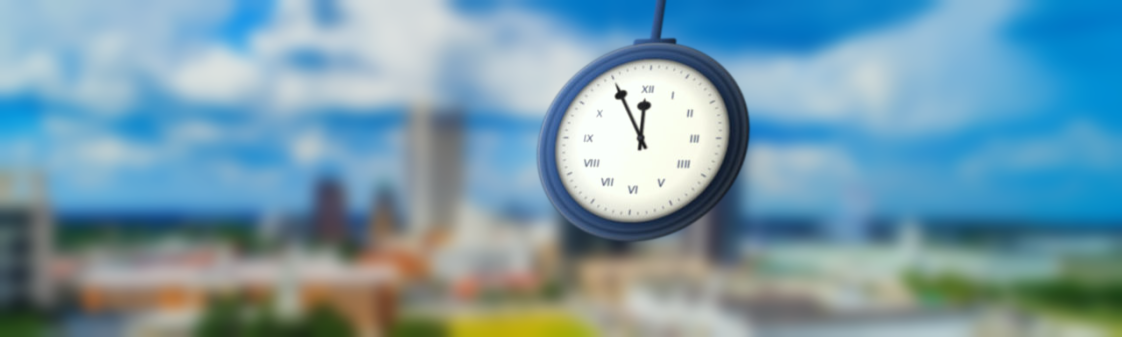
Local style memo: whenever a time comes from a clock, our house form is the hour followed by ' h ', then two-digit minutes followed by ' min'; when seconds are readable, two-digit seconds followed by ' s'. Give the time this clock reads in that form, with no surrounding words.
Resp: 11 h 55 min
